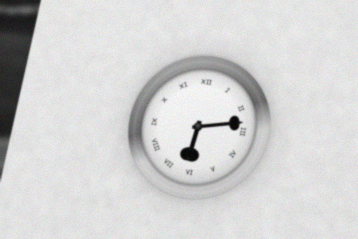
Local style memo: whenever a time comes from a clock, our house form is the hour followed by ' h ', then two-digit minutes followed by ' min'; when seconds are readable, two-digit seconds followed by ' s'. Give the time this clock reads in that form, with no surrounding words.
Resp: 6 h 13 min
